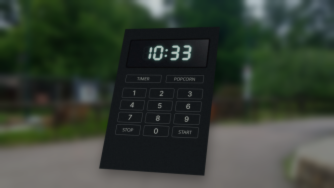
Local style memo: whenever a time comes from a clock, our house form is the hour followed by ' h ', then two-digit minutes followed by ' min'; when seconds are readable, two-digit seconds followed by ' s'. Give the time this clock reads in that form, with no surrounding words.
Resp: 10 h 33 min
